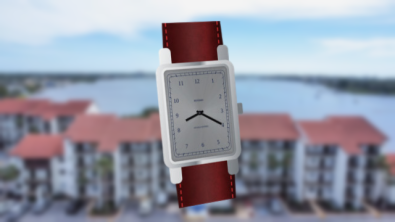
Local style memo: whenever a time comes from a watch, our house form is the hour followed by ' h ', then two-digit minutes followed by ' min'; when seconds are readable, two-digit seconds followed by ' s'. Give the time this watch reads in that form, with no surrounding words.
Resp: 8 h 20 min
